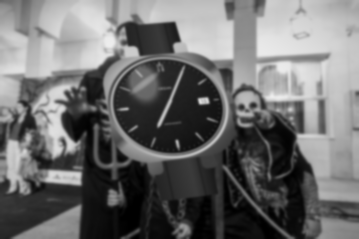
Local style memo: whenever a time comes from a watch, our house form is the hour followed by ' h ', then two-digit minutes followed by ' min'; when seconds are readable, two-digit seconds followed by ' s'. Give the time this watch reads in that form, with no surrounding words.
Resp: 7 h 05 min
